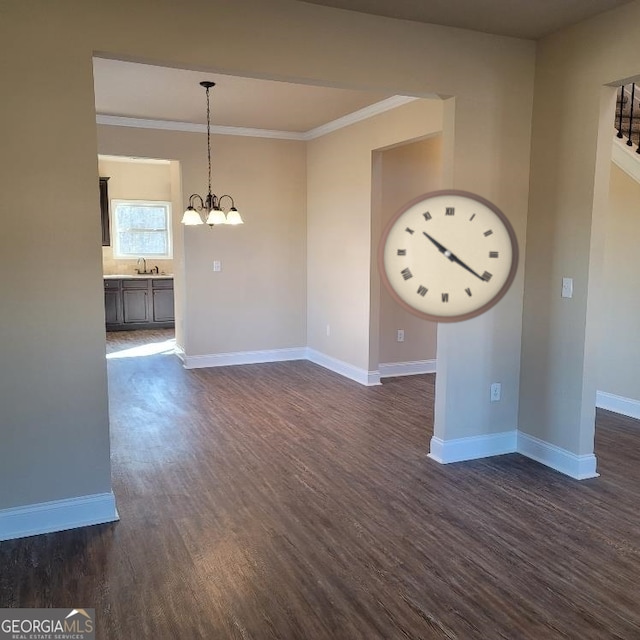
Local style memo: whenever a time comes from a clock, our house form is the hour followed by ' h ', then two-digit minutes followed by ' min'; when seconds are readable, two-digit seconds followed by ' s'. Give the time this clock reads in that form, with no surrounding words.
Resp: 10 h 21 min
